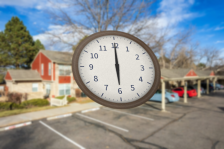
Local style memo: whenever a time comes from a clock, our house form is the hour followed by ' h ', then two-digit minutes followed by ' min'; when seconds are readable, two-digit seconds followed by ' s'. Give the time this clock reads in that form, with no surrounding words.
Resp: 6 h 00 min
